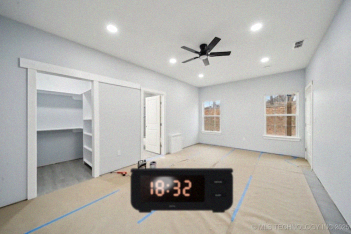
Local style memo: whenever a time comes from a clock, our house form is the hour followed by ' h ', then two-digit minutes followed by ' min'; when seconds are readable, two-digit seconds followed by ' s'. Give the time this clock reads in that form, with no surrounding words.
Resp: 18 h 32 min
